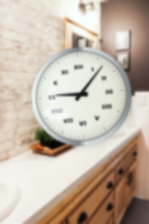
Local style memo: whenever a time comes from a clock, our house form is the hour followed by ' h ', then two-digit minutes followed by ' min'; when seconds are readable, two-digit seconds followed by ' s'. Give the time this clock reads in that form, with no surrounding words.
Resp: 9 h 07 min
